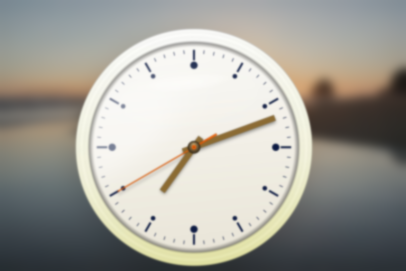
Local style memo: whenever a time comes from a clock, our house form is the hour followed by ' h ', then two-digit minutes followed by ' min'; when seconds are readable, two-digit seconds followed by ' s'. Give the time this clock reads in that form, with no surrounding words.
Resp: 7 h 11 min 40 s
